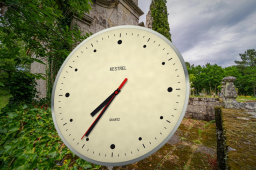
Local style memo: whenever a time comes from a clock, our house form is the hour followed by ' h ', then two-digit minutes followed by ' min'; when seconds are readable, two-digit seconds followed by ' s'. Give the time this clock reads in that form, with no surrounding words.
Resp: 7 h 35 min 36 s
